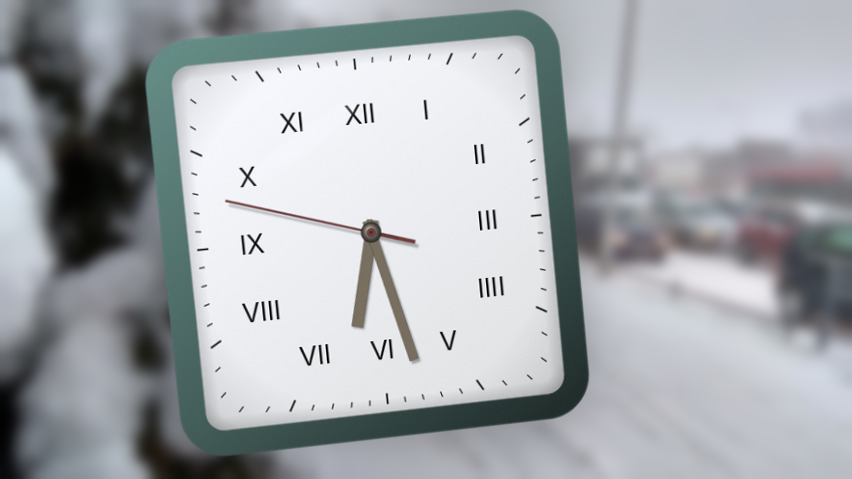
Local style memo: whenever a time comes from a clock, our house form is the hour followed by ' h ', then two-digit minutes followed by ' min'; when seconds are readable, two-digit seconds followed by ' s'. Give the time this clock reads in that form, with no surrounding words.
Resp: 6 h 27 min 48 s
